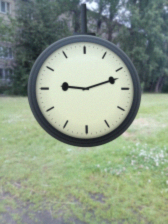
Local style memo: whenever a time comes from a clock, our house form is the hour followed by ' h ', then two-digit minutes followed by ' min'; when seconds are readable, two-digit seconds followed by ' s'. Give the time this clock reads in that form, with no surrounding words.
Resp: 9 h 12 min
